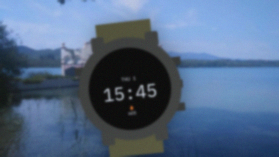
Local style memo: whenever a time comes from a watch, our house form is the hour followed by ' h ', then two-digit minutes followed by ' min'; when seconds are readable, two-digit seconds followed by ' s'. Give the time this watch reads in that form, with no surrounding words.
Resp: 15 h 45 min
